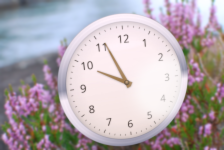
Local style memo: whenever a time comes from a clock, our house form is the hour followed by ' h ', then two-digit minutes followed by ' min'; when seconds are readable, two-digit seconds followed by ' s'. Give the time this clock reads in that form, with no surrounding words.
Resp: 9 h 56 min
